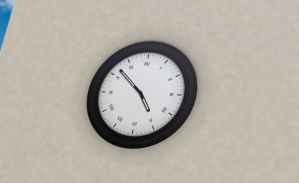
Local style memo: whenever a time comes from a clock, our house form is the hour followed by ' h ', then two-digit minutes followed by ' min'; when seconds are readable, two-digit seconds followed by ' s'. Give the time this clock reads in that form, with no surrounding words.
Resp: 4 h 52 min
